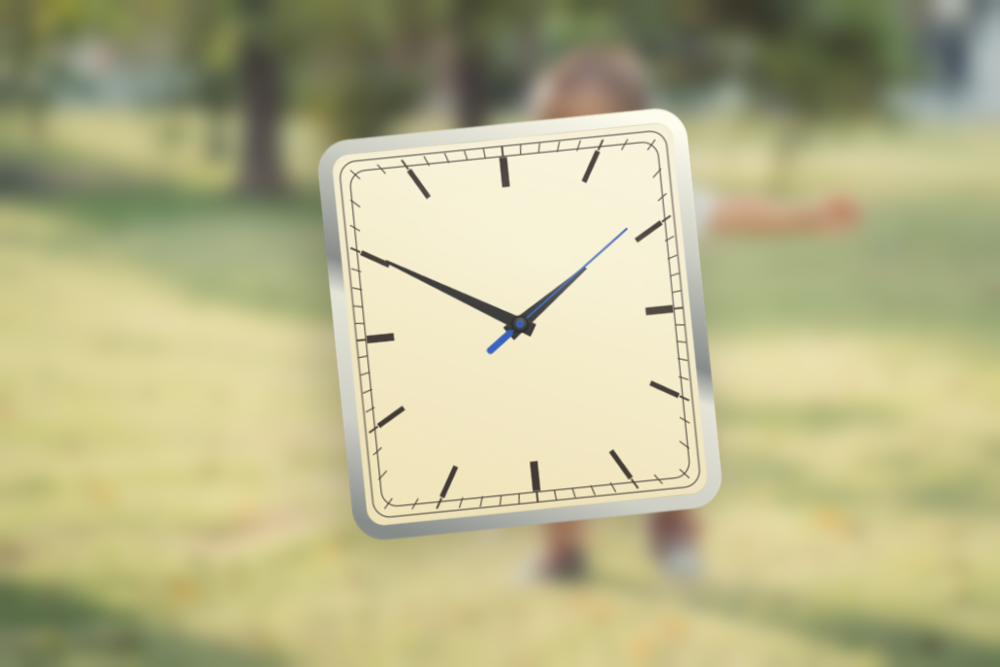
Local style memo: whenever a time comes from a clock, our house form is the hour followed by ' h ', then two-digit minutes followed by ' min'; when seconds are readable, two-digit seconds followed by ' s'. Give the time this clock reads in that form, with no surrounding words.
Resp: 1 h 50 min 09 s
